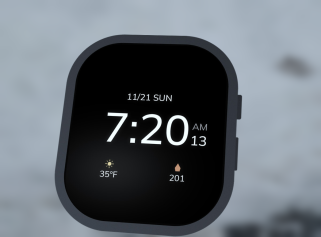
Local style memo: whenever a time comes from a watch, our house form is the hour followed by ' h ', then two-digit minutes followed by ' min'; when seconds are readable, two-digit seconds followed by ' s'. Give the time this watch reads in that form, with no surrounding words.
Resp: 7 h 20 min 13 s
